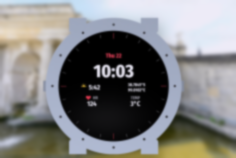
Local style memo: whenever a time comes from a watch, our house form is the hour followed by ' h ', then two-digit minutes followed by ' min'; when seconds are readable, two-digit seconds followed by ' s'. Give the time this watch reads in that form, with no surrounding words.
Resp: 10 h 03 min
